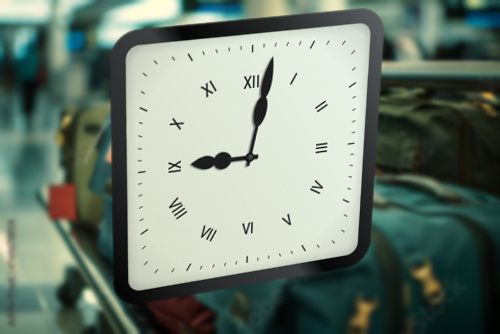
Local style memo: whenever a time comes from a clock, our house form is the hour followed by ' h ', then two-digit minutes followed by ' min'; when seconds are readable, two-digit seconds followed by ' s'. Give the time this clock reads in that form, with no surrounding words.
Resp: 9 h 02 min
